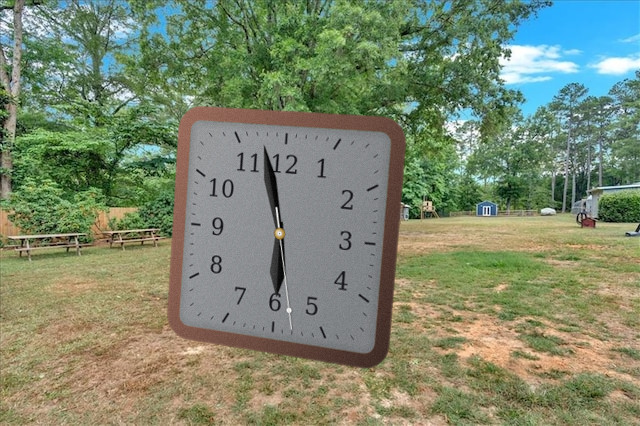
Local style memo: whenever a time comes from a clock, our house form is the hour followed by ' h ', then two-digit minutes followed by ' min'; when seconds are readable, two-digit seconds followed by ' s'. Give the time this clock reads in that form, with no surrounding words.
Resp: 5 h 57 min 28 s
